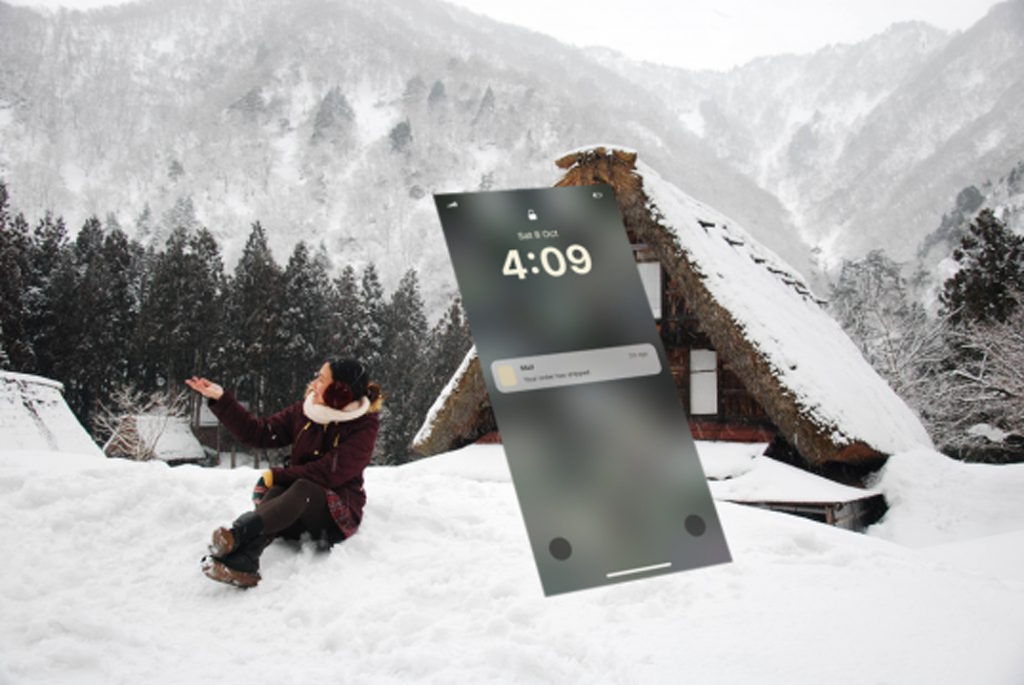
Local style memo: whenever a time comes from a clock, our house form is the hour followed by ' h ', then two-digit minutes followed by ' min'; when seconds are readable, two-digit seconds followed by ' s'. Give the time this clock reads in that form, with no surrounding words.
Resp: 4 h 09 min
